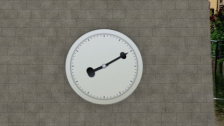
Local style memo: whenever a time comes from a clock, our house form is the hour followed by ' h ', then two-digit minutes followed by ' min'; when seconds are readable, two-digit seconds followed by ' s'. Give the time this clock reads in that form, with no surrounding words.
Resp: 8 h 10 min
